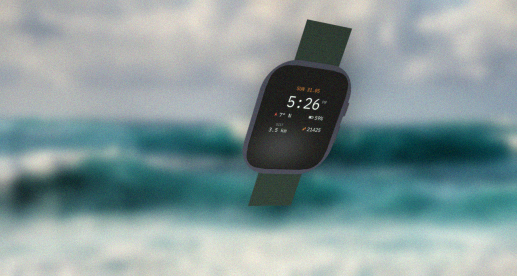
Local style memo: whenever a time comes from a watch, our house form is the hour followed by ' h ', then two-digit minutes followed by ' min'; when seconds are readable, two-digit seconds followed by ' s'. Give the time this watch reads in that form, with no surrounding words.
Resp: 5 h 26 min
